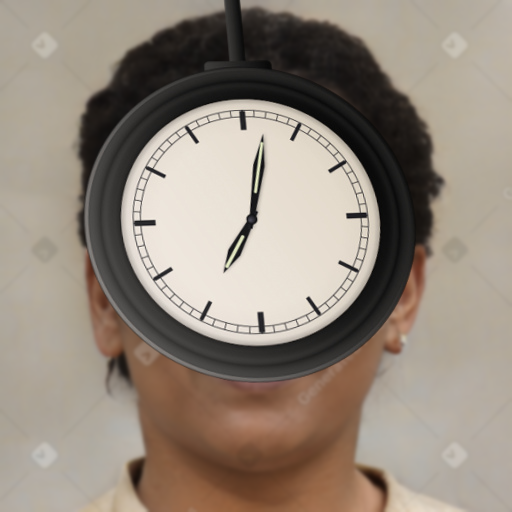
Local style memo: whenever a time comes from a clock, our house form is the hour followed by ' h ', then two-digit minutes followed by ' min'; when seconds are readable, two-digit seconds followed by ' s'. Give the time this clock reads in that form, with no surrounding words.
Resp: 7 h 02 min
